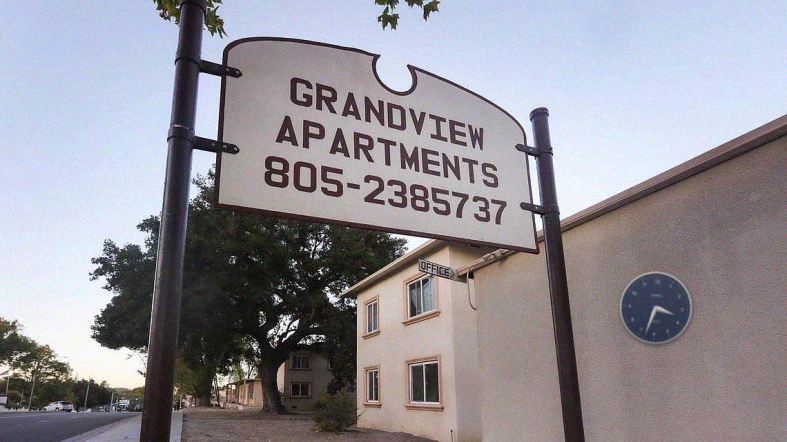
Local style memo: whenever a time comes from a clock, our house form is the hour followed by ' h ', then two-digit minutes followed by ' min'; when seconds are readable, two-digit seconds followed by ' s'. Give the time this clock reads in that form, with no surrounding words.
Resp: 3 h 33 min
